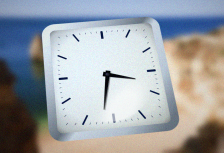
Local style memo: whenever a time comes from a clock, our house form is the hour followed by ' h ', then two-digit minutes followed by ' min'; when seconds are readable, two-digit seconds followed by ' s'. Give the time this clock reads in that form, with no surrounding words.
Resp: 3 h 32 min
